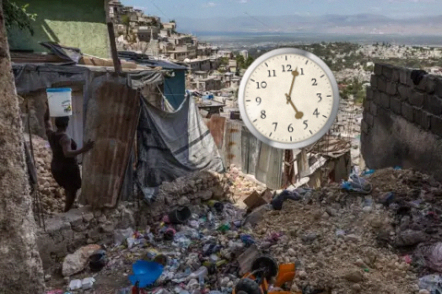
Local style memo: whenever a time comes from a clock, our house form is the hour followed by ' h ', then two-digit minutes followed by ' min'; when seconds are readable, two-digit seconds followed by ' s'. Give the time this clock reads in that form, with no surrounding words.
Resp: 5 h 03 min
